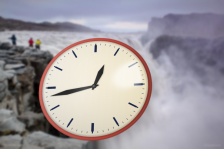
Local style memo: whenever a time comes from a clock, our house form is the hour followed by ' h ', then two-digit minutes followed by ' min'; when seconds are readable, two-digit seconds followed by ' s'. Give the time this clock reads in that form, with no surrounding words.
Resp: 12 h 43 min
